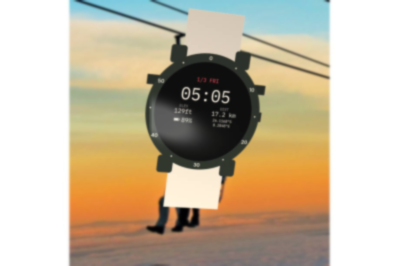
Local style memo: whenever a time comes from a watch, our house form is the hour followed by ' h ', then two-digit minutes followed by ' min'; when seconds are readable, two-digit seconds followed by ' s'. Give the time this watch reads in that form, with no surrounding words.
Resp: 5 h 05 min
